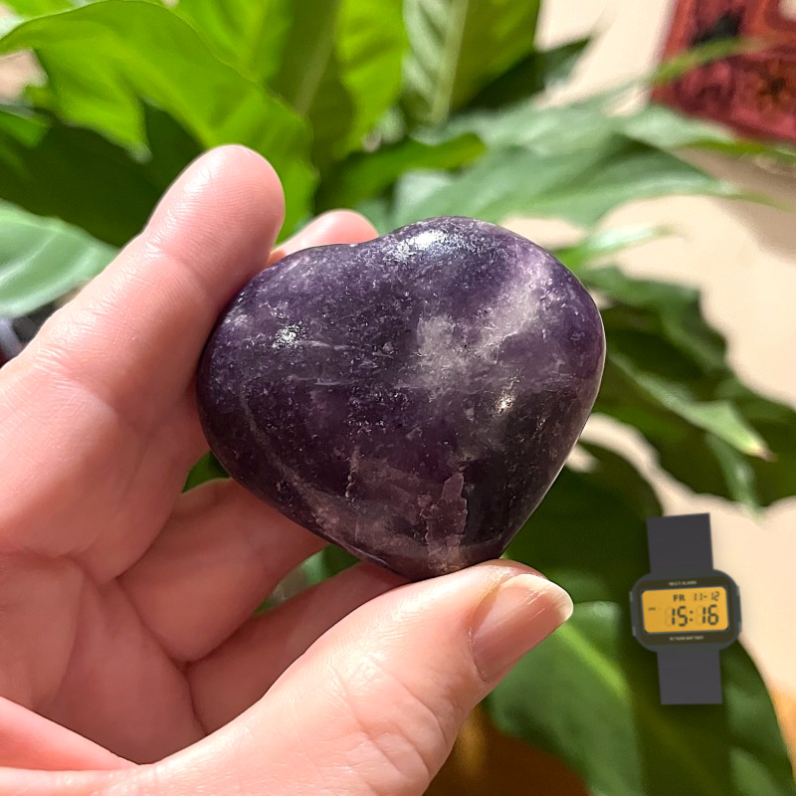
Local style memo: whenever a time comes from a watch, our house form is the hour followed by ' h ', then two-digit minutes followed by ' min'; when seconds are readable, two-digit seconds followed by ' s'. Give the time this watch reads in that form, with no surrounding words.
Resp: 15 h 16 min
